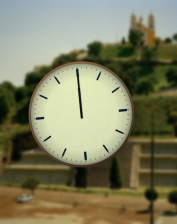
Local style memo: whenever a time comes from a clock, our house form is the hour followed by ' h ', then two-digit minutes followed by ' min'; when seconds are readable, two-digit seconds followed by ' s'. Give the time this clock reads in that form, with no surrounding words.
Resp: 12 h 00 min
